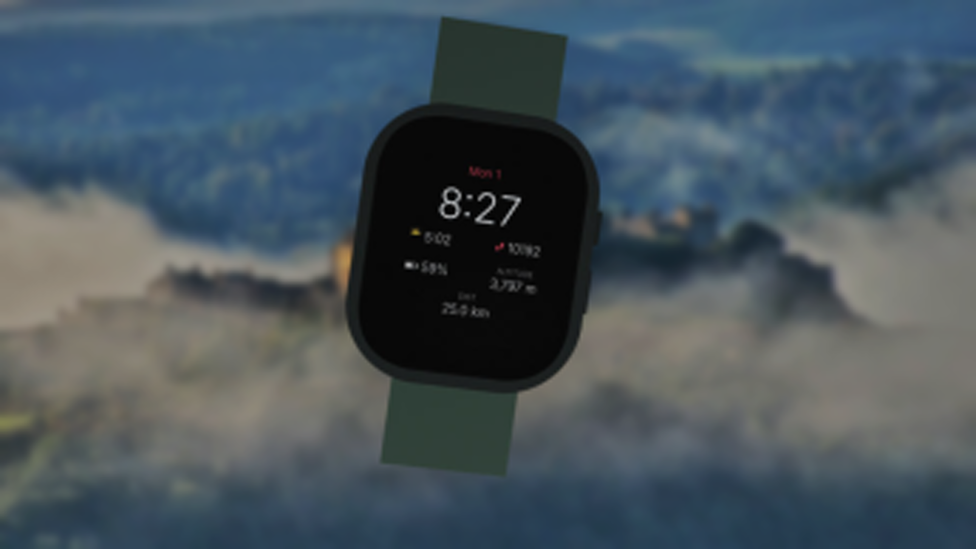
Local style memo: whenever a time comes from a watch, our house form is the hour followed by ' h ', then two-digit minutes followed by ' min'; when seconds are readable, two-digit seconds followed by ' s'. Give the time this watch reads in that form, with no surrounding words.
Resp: 8 h 27 min
